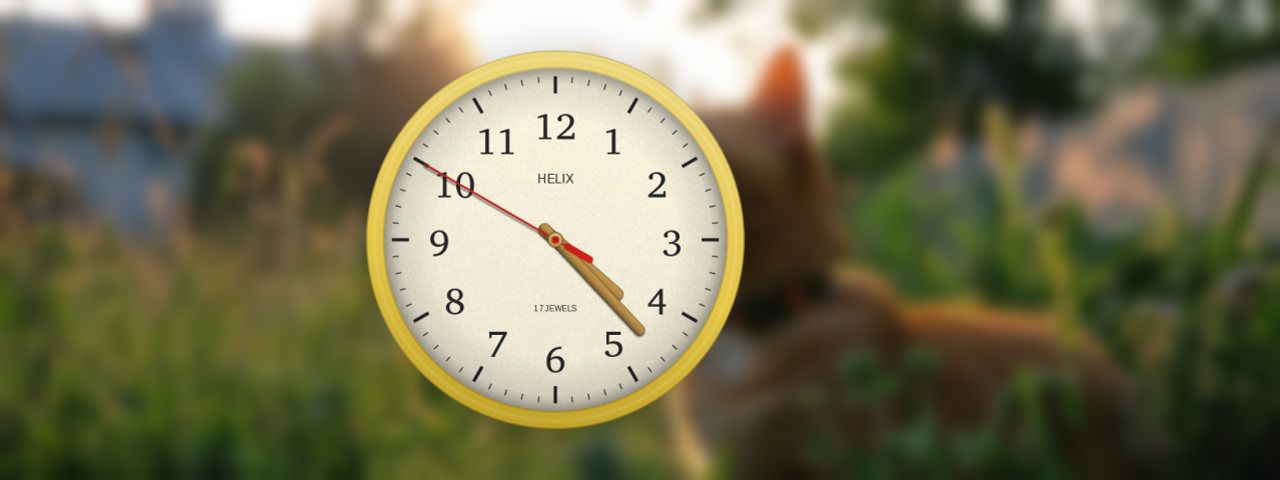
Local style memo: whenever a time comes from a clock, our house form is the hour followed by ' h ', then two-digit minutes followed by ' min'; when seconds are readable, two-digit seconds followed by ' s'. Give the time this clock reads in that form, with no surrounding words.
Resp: 4 h 22 min 50 s
